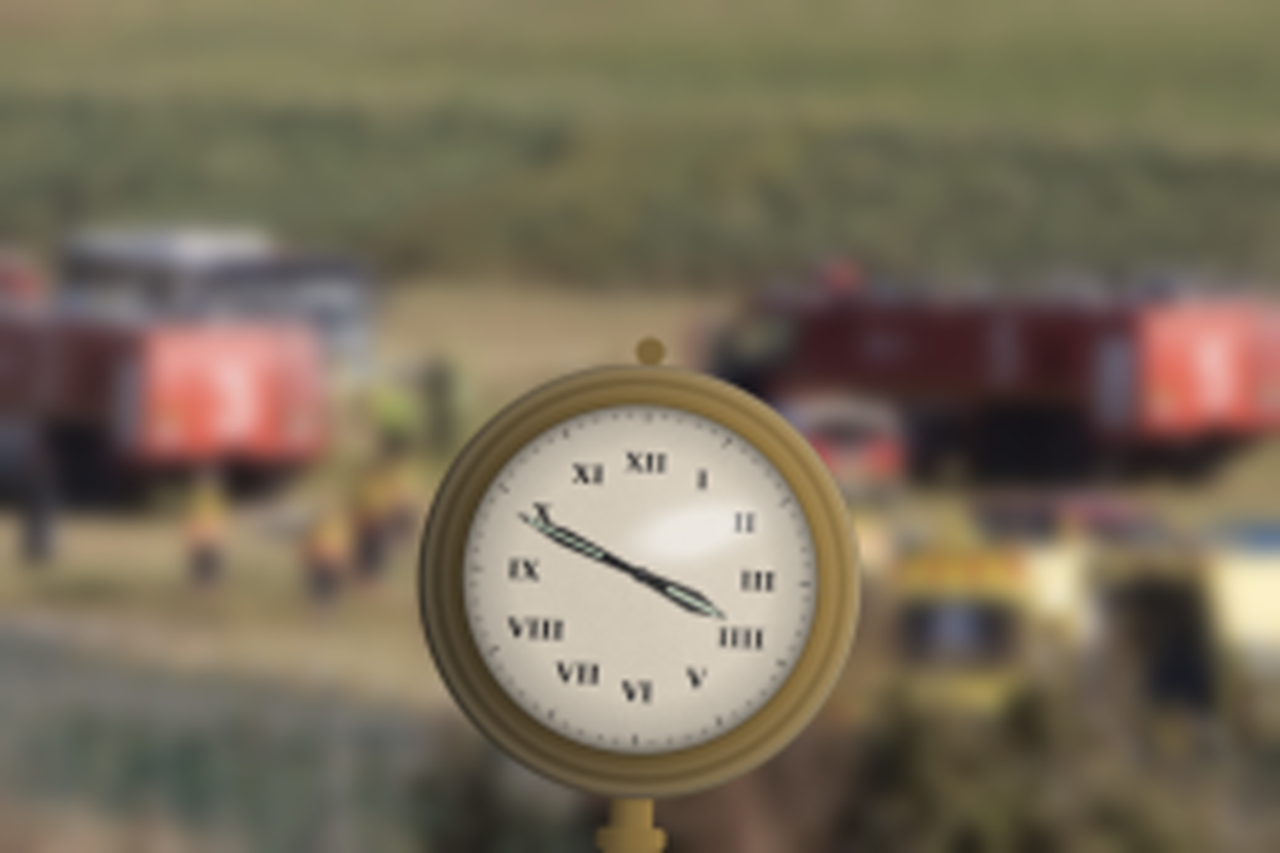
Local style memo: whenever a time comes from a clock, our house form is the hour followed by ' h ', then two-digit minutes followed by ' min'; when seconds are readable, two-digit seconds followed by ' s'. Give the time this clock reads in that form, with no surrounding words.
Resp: 3 h 49 min
